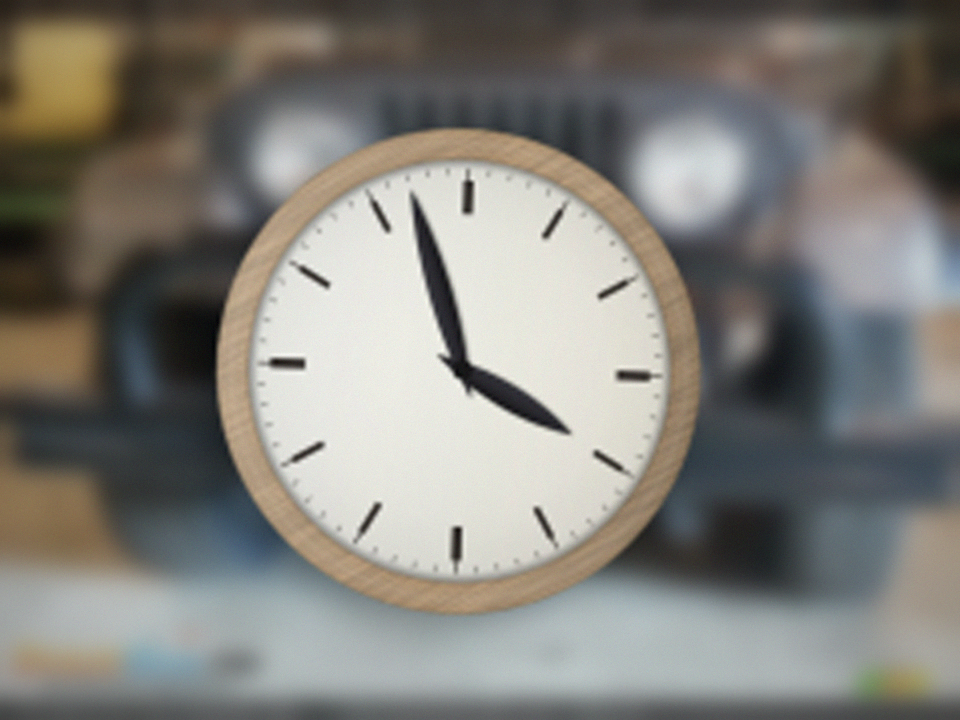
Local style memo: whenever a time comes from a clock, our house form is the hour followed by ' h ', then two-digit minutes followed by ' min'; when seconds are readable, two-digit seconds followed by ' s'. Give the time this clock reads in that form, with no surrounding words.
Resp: 3 h 57 min
